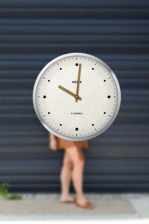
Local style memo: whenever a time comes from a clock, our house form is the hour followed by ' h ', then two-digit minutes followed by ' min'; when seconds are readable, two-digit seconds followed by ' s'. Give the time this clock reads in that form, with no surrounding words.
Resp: 10 h 01 min
